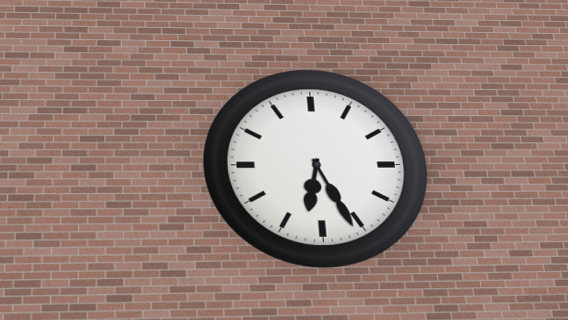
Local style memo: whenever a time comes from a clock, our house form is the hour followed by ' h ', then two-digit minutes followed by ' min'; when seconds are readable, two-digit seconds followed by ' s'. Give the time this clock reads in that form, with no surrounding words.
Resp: 6 h 26 min
